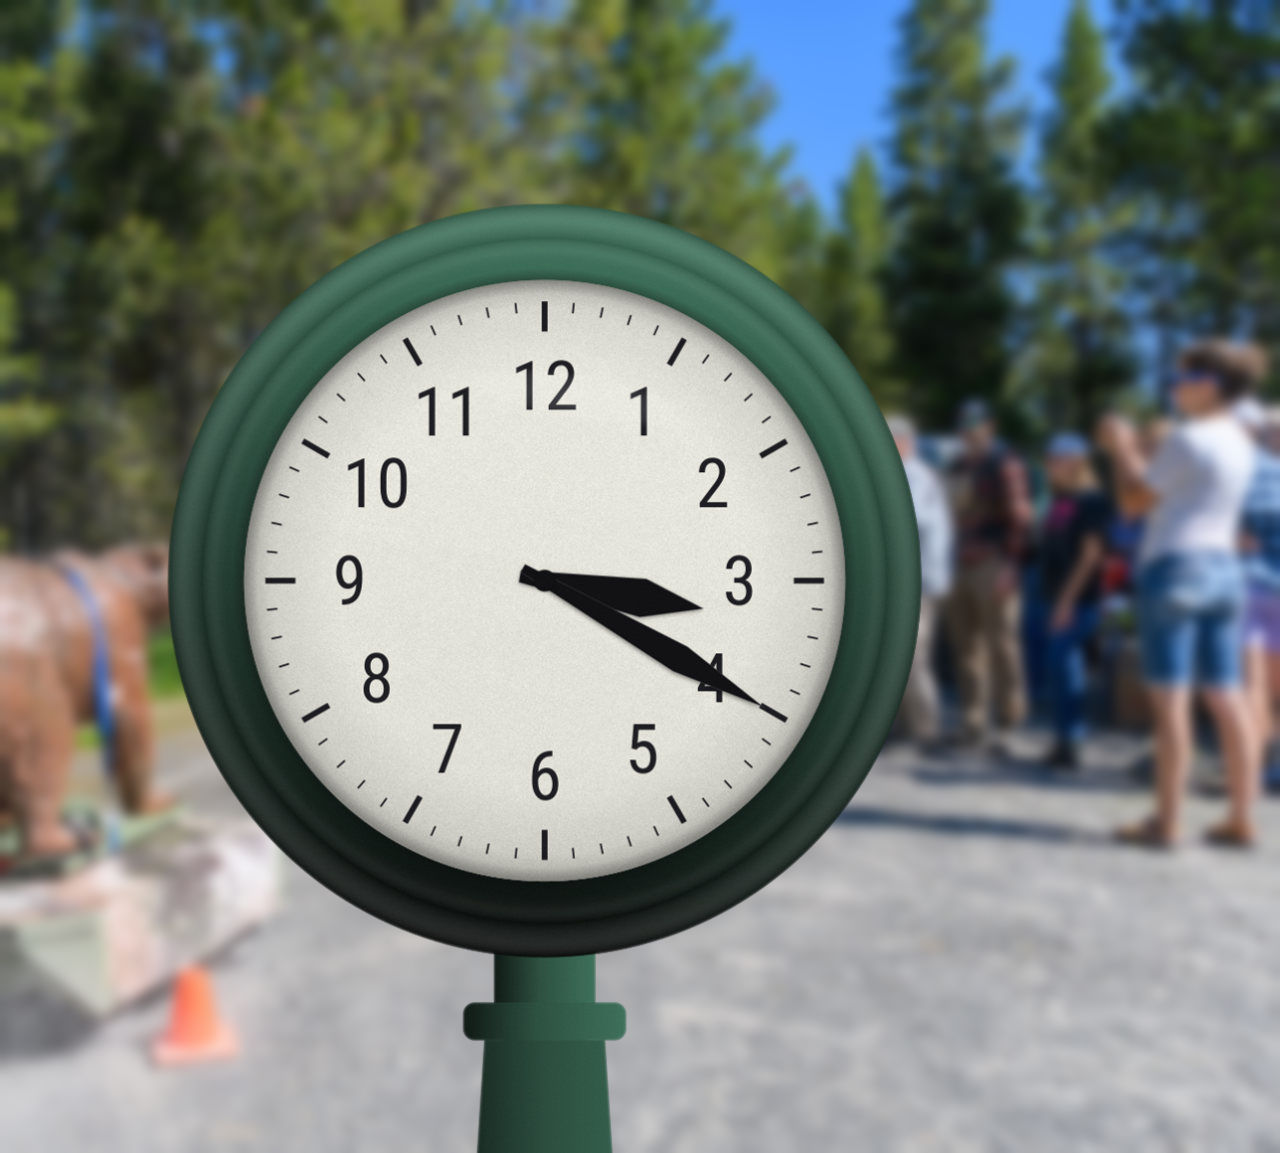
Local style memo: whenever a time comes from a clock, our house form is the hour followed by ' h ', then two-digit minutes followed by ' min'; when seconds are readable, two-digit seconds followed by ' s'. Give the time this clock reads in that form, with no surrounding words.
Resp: 3 h 20 min
